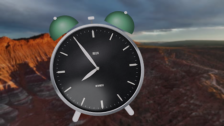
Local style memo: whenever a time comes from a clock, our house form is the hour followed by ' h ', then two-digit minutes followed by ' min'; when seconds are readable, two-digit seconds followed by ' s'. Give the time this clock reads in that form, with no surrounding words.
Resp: 7 h 55 min
